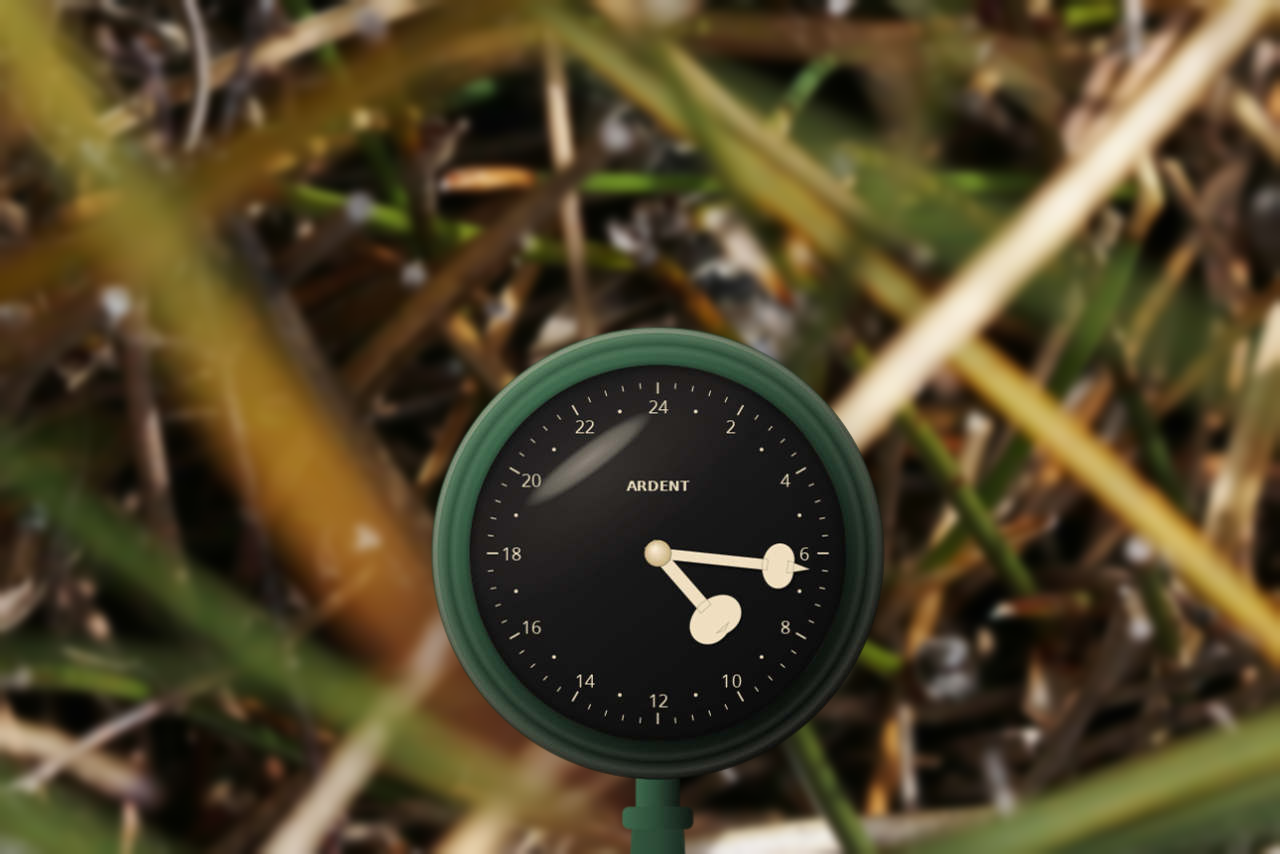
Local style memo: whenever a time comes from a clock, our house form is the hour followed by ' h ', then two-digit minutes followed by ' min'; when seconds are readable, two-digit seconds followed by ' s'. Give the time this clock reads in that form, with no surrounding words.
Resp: 9 h 16 min
